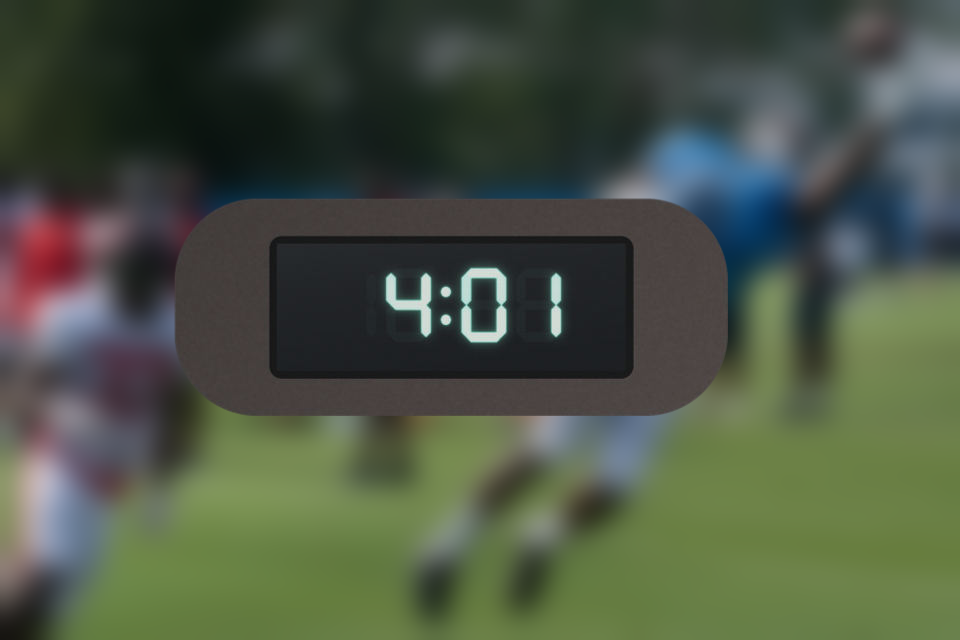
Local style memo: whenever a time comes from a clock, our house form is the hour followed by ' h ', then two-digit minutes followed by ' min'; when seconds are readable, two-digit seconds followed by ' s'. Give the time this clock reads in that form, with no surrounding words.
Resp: 4 h 01 min
